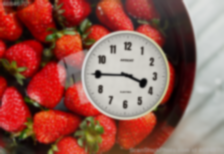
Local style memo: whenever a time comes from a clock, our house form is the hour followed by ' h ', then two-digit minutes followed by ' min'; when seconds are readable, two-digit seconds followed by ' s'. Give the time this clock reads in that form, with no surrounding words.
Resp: 3 h 45 min
